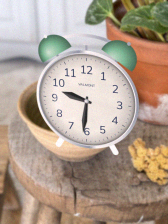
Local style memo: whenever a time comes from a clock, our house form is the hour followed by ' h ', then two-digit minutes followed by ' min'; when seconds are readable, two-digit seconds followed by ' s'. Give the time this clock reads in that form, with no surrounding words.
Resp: 9 h 31 min
